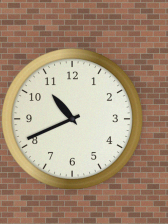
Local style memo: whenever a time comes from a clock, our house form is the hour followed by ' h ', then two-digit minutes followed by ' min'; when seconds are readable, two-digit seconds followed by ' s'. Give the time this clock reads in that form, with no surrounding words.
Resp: 10 h 41 min
